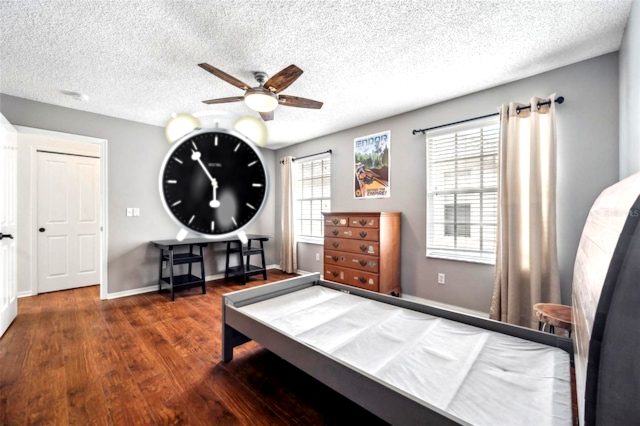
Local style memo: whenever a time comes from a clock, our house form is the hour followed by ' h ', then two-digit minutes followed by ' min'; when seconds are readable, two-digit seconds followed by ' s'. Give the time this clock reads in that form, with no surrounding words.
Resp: 5 h 54 min
